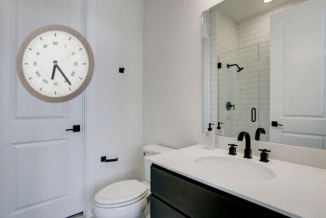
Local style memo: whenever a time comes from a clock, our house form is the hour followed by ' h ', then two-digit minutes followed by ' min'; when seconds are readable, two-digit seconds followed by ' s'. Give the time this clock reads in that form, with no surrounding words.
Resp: 6 h 24 min
